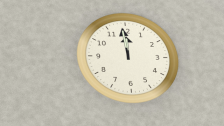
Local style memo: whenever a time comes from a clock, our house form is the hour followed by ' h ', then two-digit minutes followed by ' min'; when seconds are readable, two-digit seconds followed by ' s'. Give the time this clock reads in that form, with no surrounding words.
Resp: 11 h 59 min
